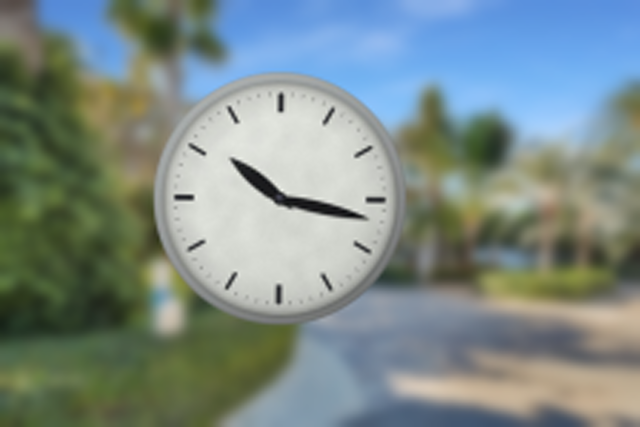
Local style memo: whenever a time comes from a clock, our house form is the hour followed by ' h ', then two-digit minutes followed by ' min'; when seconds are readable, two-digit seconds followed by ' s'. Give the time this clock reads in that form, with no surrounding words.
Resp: 10 h 17 min
